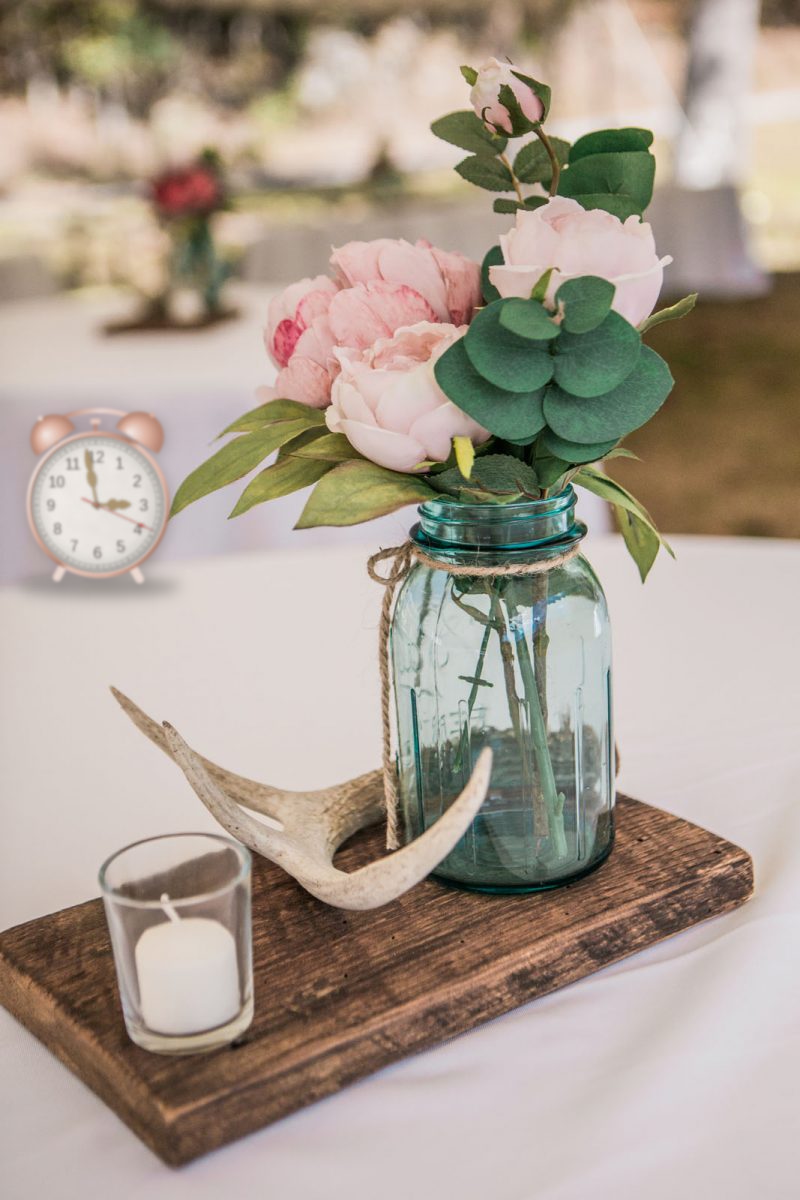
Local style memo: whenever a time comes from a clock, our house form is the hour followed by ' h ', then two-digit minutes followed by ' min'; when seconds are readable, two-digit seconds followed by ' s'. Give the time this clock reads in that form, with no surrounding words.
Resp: 2 h 58 min 19 s
